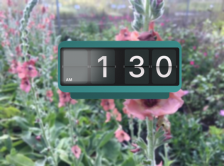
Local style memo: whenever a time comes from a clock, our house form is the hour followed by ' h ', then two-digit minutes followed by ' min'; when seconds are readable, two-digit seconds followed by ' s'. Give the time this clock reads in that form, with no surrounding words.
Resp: 1 h 30 min
